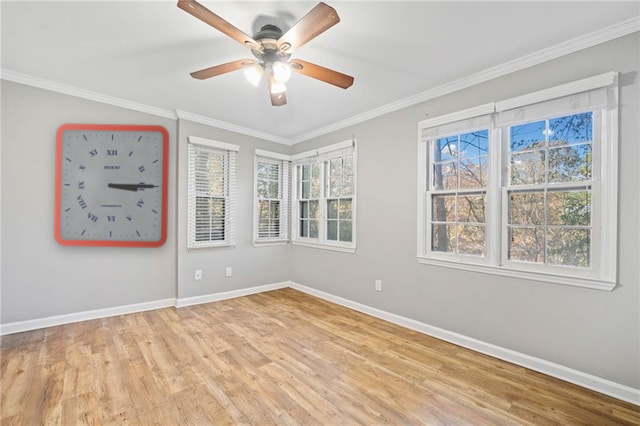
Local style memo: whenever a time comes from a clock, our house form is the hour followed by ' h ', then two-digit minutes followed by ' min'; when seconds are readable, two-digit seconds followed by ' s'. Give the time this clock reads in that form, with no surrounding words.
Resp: 3 h 15 min
